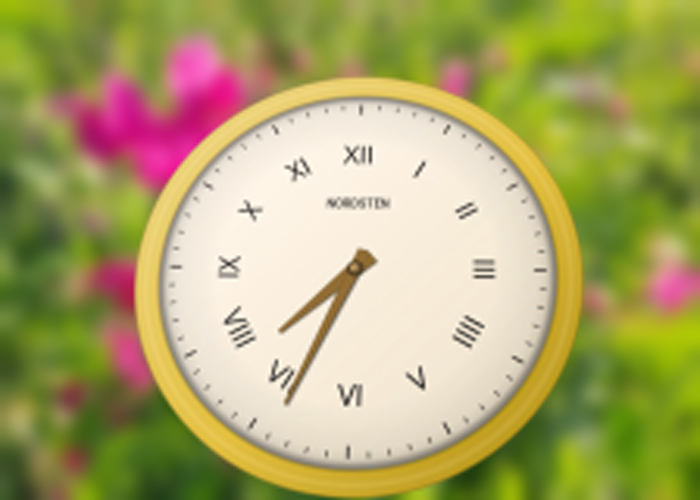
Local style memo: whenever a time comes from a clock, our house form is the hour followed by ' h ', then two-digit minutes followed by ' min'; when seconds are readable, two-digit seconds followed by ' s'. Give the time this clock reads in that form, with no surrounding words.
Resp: 7 h 34 min
